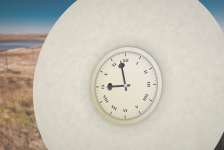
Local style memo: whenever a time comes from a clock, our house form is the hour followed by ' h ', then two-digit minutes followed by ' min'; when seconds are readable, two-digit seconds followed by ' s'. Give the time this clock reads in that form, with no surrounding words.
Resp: 8 h 58 min
